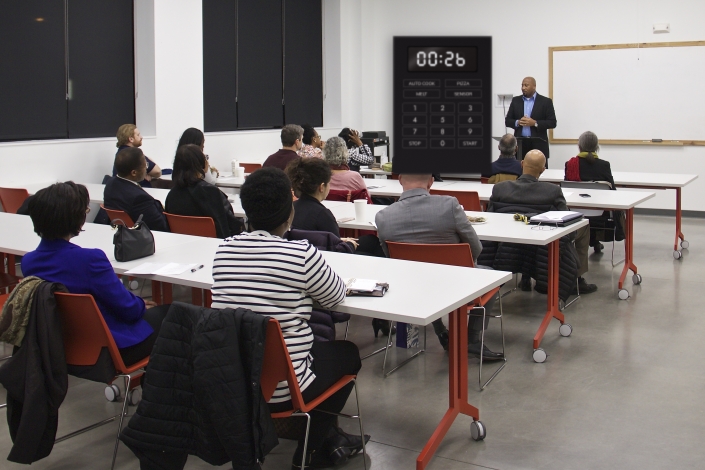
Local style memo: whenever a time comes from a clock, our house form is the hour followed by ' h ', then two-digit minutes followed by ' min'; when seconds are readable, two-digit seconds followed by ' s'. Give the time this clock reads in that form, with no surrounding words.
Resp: 0 h 26 min
